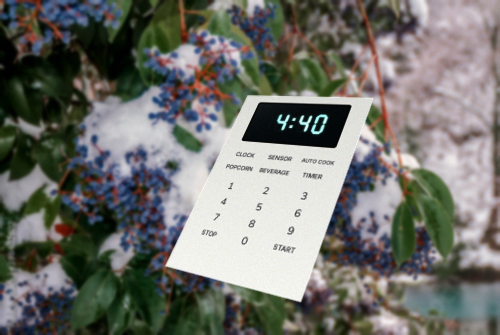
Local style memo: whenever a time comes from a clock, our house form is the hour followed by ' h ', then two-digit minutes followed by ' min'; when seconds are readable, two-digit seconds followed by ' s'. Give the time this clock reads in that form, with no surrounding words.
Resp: 4 h 40 min
